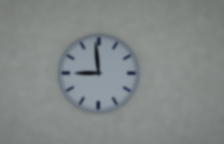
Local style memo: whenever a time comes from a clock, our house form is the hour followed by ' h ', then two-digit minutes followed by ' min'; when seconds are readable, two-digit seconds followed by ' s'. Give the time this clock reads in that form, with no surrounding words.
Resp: 8 h 59 min
